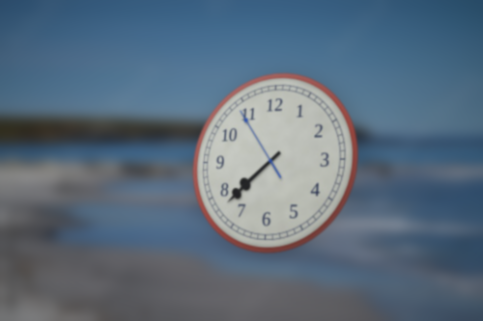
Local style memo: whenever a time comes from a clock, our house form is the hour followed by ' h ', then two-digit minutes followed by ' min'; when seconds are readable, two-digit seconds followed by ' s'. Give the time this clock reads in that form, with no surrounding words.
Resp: 7 h 37 min 54 s
